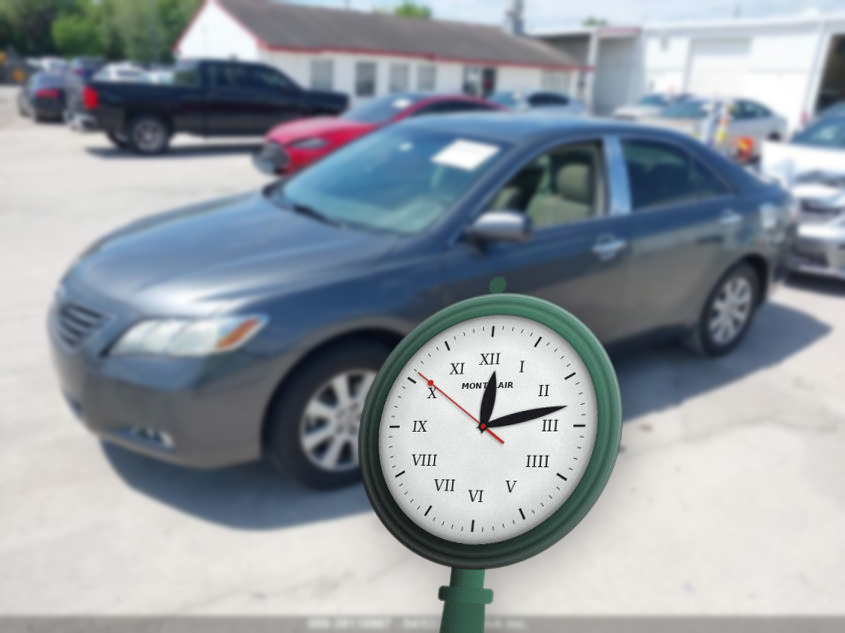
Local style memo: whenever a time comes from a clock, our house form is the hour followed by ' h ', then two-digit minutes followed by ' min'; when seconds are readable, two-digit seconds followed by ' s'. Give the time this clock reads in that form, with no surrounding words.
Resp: 12 h 12 min 51 s
